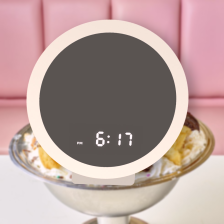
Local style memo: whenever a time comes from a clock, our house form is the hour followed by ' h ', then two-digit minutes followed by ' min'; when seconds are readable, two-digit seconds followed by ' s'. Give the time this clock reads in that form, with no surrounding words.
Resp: 6 h 17 min
